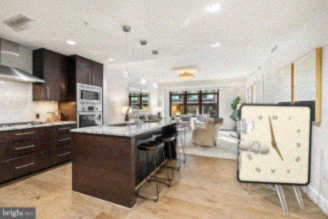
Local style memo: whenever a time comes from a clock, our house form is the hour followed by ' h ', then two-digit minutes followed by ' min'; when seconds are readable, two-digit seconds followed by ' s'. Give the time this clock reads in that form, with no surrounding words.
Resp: 4 h 58 min
